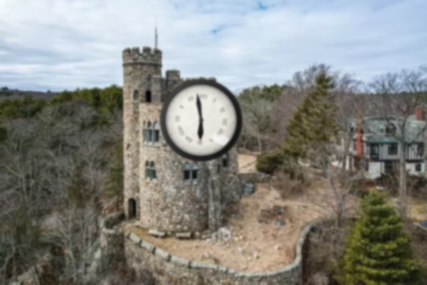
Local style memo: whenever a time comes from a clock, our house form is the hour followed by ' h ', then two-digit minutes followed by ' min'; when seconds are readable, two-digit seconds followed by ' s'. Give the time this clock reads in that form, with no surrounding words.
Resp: 5 h 58 min
